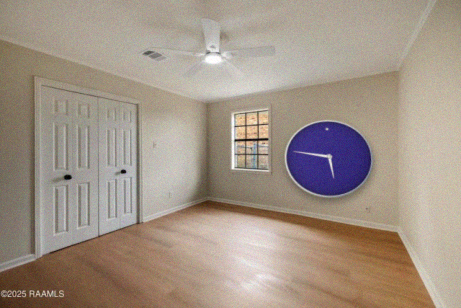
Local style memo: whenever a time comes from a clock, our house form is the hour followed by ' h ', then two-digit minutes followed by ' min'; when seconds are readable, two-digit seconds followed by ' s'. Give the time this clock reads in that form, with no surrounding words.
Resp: 5 h 47 min
